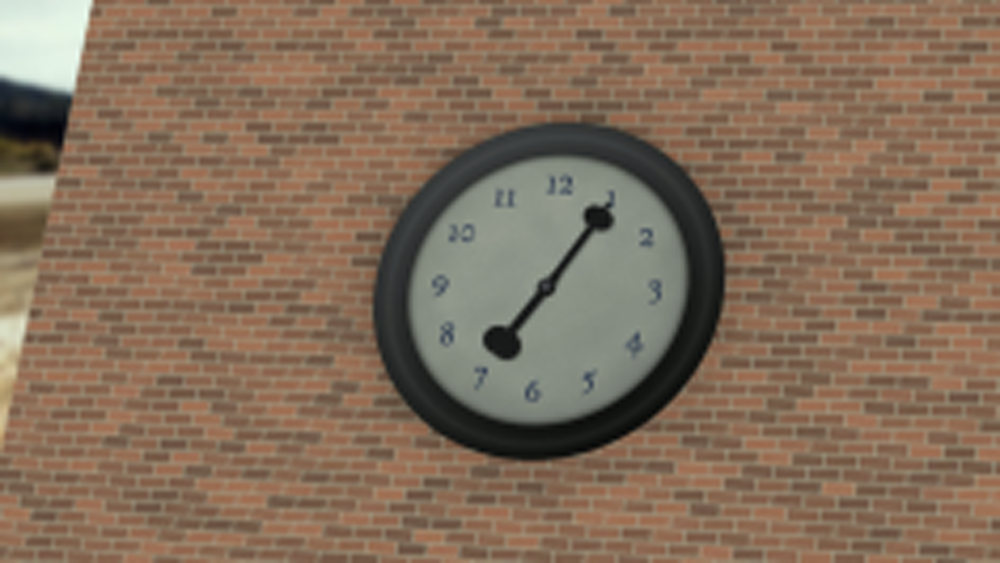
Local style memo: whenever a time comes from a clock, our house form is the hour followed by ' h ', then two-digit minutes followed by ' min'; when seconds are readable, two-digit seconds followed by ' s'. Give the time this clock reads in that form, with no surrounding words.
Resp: 7 h 05 min
